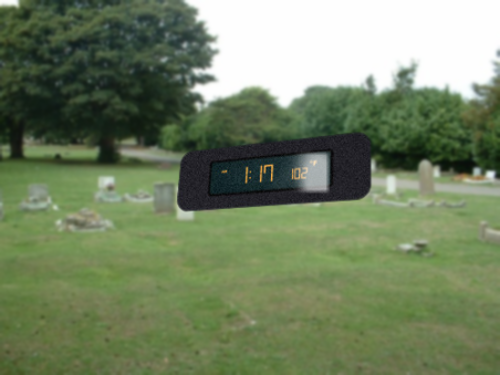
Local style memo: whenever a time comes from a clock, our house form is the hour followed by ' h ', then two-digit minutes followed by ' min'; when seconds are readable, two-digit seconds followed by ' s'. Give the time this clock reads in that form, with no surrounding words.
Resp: 1 h 17 min
